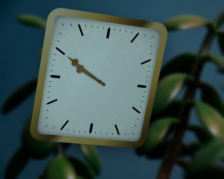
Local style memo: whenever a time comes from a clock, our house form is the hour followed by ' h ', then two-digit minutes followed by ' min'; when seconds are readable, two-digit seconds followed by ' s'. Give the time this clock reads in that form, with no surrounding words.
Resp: 9 h 50 min
